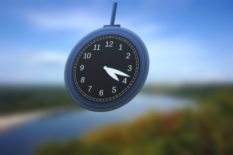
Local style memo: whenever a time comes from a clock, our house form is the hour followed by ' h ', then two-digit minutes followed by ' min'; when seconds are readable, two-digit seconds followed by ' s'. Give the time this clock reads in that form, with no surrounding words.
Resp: 4 h 18 min
